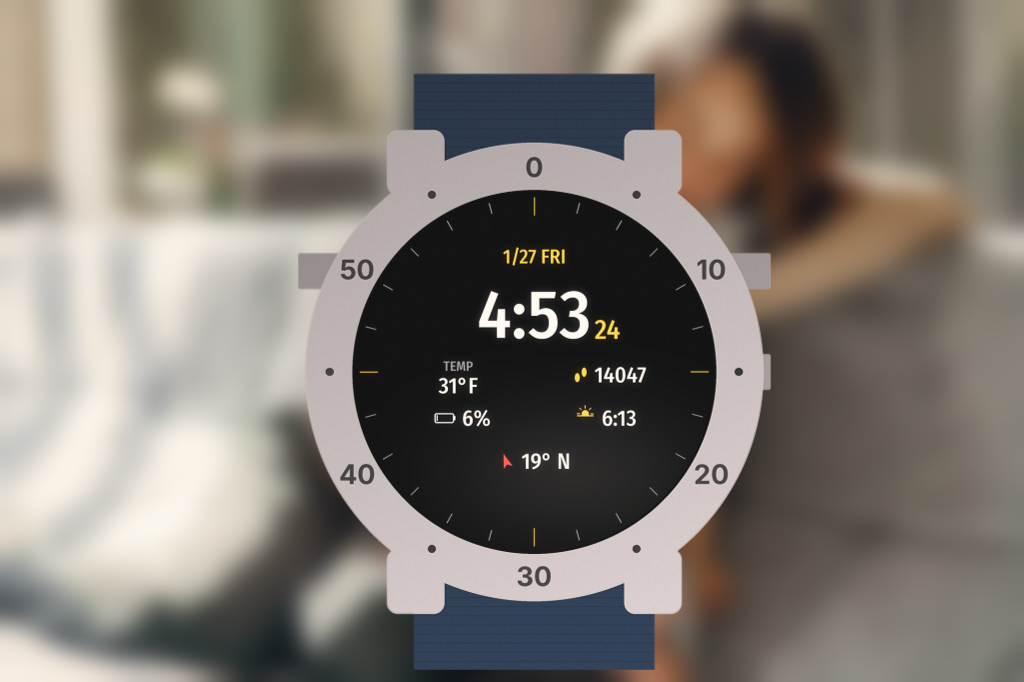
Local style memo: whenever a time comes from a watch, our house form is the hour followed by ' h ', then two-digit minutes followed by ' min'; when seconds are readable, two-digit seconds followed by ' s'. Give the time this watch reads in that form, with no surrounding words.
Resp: 4 h 53 min 24 s
